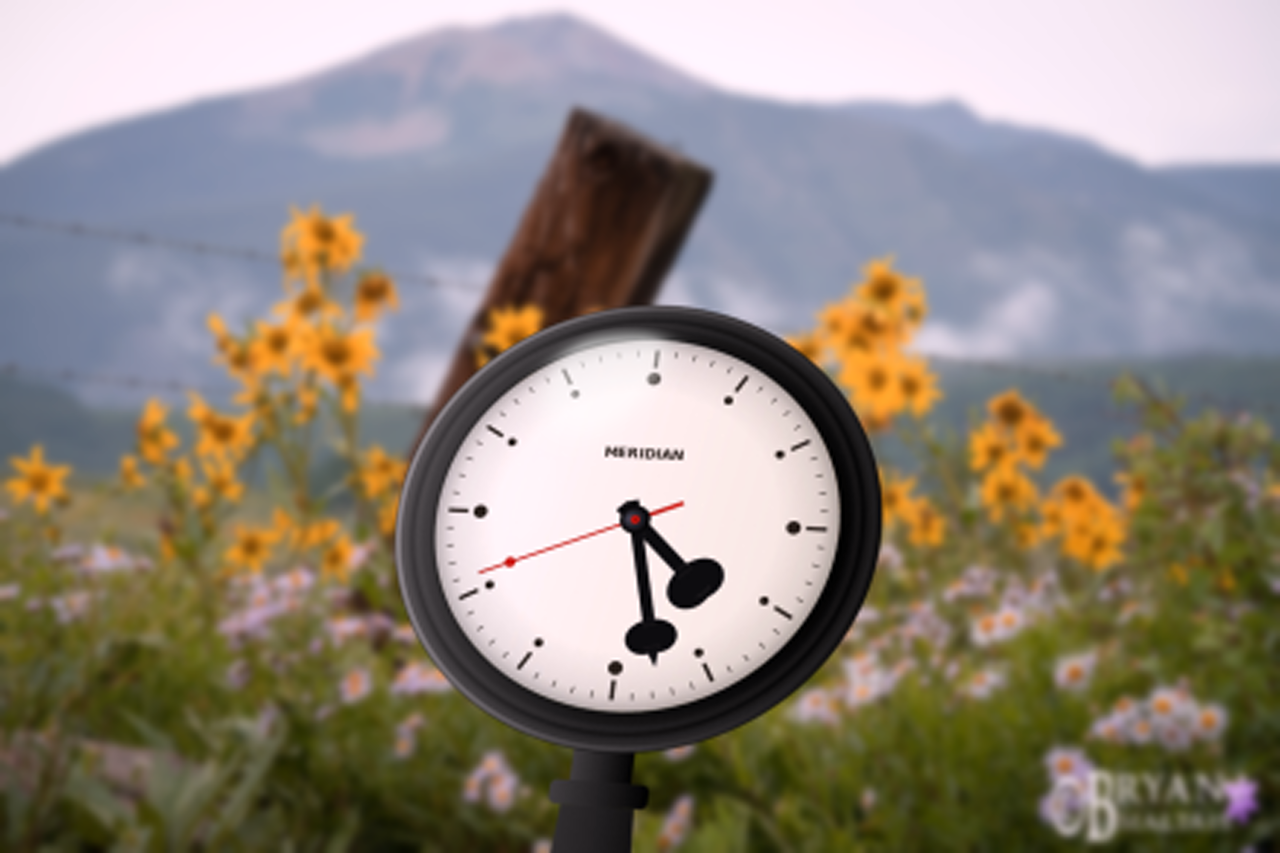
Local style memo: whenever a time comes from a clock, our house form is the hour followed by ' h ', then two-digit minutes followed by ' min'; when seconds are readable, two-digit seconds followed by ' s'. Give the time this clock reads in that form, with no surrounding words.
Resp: 4 h 27 min 41 s
